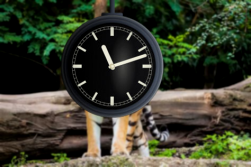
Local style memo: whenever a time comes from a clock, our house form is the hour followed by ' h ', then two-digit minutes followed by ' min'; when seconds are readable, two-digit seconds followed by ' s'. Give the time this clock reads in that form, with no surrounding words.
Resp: 11 h 12 min
